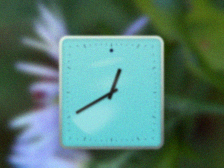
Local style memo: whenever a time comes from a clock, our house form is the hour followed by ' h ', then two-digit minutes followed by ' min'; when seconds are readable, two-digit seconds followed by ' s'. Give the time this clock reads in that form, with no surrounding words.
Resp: 12 h 40 min
